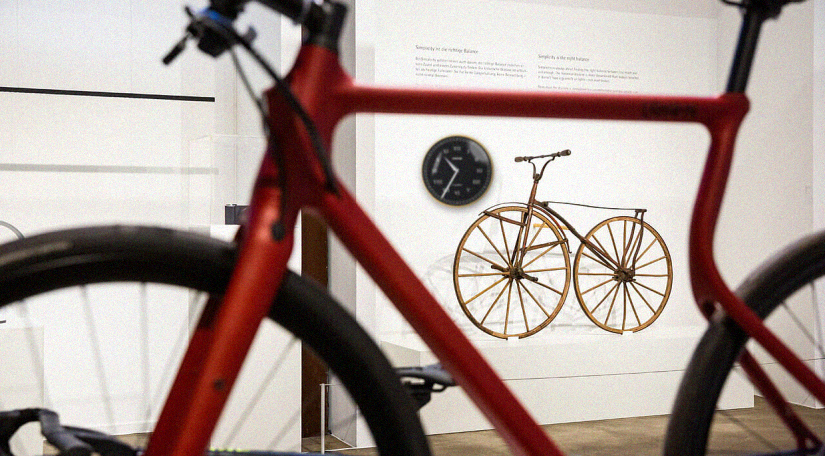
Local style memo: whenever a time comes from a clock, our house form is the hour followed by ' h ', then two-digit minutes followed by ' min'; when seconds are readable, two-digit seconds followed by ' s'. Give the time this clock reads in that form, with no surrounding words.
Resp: 10 h 35 min
